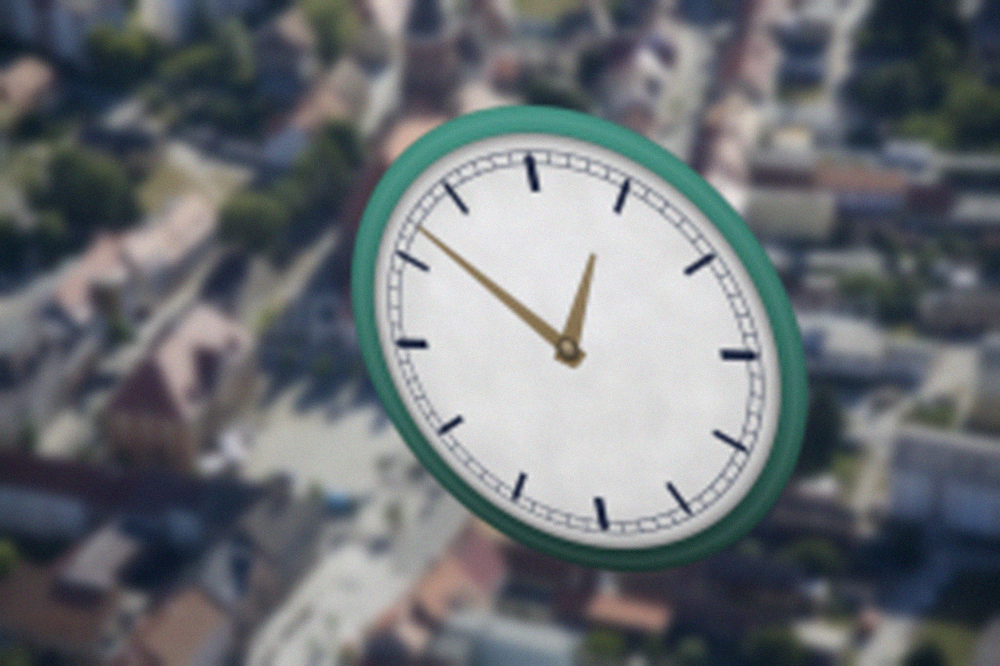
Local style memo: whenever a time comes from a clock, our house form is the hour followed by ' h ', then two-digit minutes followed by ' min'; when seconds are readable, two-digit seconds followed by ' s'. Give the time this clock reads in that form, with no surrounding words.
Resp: 12 h 52 min
